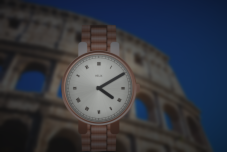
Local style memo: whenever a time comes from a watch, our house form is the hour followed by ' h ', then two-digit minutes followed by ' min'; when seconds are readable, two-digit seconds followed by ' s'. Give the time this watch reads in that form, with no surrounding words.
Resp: 4 h 10 min
